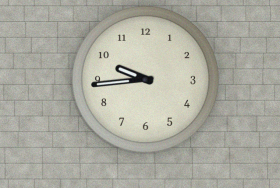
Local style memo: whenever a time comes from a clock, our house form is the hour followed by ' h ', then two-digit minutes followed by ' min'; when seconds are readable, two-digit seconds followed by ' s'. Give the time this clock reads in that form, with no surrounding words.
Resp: 9 h 44 min
